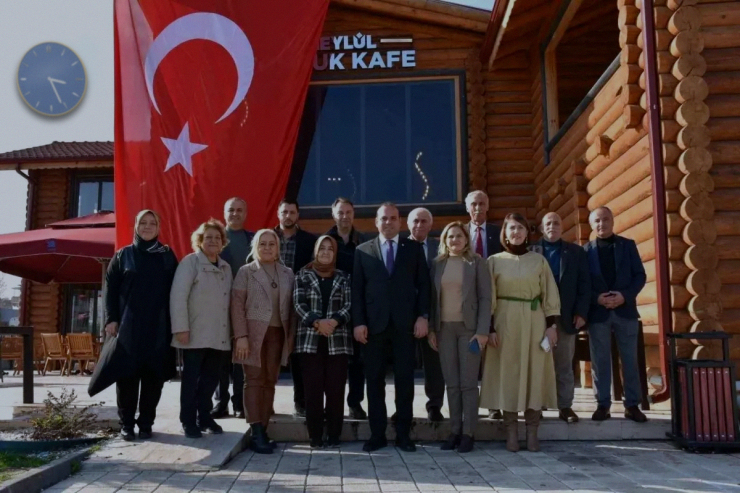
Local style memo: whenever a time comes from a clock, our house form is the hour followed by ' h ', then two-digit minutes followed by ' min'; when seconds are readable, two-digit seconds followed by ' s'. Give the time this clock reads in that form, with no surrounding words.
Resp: 3 h 26 min
